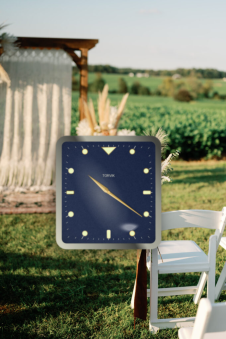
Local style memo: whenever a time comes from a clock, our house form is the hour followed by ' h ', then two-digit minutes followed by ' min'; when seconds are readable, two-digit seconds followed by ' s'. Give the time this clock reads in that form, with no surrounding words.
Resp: 10 h 21 min
